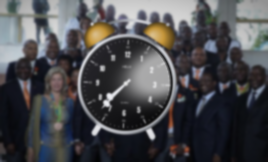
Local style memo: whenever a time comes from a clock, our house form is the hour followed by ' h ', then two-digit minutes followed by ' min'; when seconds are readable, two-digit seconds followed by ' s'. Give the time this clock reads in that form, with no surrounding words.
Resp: 7 h 37 min
